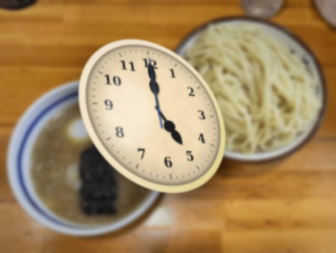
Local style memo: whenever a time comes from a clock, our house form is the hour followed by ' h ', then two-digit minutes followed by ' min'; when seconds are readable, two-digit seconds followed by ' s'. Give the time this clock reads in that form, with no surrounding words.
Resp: 5 h 00 min 00 s
